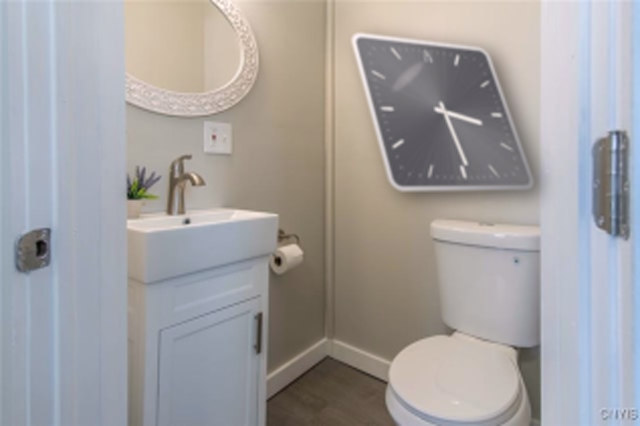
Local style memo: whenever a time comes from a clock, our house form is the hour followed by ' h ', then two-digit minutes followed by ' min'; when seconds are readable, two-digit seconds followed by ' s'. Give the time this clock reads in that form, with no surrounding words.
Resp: 3 h 29 min
